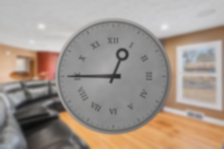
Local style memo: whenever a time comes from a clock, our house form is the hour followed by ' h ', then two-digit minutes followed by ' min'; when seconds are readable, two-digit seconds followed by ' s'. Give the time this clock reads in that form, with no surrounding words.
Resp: 12 h 45 min
